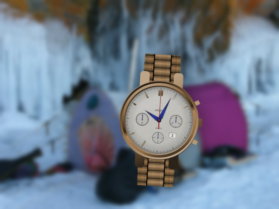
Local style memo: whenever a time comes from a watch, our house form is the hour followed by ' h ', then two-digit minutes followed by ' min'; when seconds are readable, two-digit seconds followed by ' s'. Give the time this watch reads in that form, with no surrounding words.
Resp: 10 h 04 min
